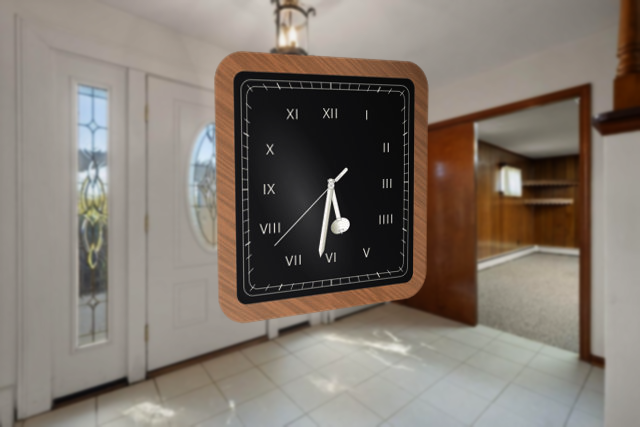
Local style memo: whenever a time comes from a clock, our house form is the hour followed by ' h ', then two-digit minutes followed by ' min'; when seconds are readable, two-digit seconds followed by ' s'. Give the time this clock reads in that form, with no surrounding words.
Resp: 5 h 31 min 38 s
